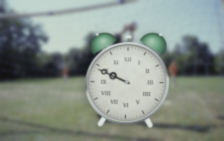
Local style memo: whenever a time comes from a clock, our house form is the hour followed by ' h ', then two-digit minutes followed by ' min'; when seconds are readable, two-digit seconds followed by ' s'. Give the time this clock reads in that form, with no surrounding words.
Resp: 9 h 49 min
